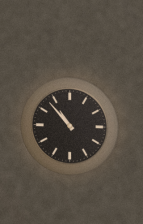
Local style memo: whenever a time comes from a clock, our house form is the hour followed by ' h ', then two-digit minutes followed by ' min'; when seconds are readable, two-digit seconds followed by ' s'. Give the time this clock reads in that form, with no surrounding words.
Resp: 10 h 53 min
